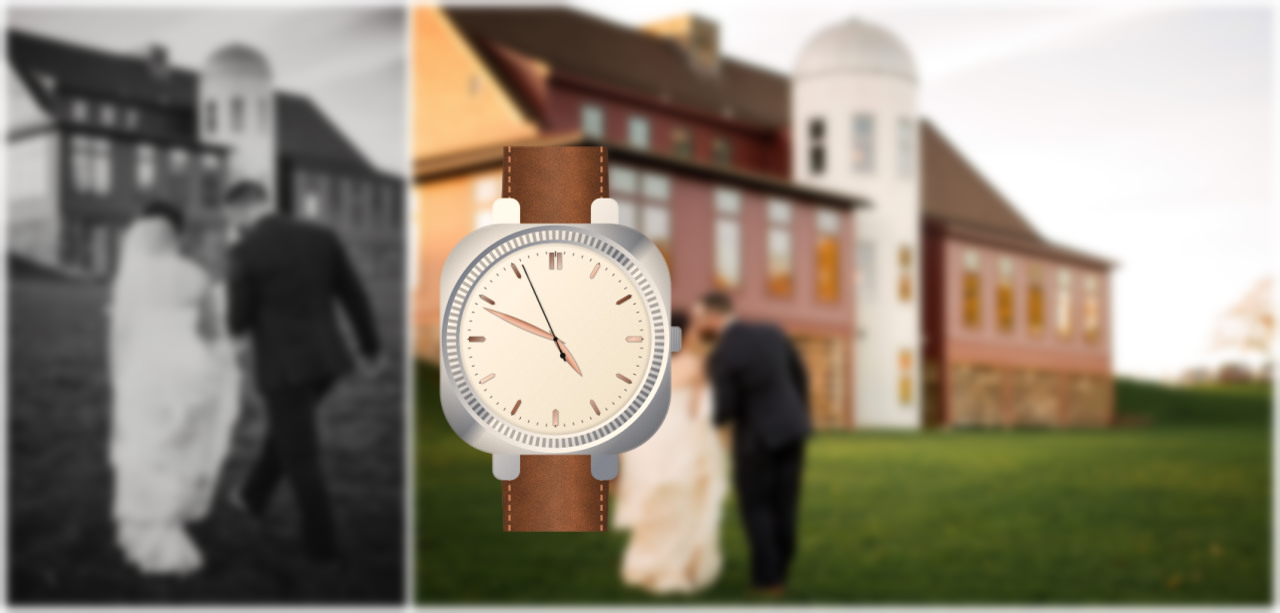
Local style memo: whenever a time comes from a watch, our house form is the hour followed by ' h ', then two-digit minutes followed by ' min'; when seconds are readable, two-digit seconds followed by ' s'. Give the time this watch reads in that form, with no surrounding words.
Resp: 4 h 48 min 56 s
